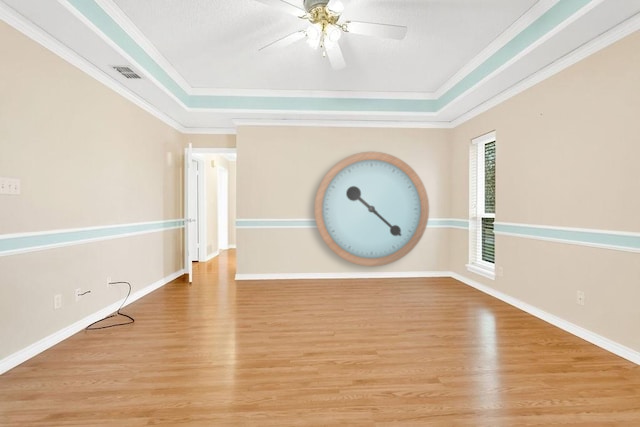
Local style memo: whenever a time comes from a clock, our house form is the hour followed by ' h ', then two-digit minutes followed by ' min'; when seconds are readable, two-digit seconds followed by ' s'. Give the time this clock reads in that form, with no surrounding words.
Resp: 10 h 22 min
